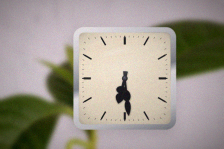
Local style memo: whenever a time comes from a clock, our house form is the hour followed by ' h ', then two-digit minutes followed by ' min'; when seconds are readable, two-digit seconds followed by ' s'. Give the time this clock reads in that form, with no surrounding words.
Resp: 6 h 29 min
